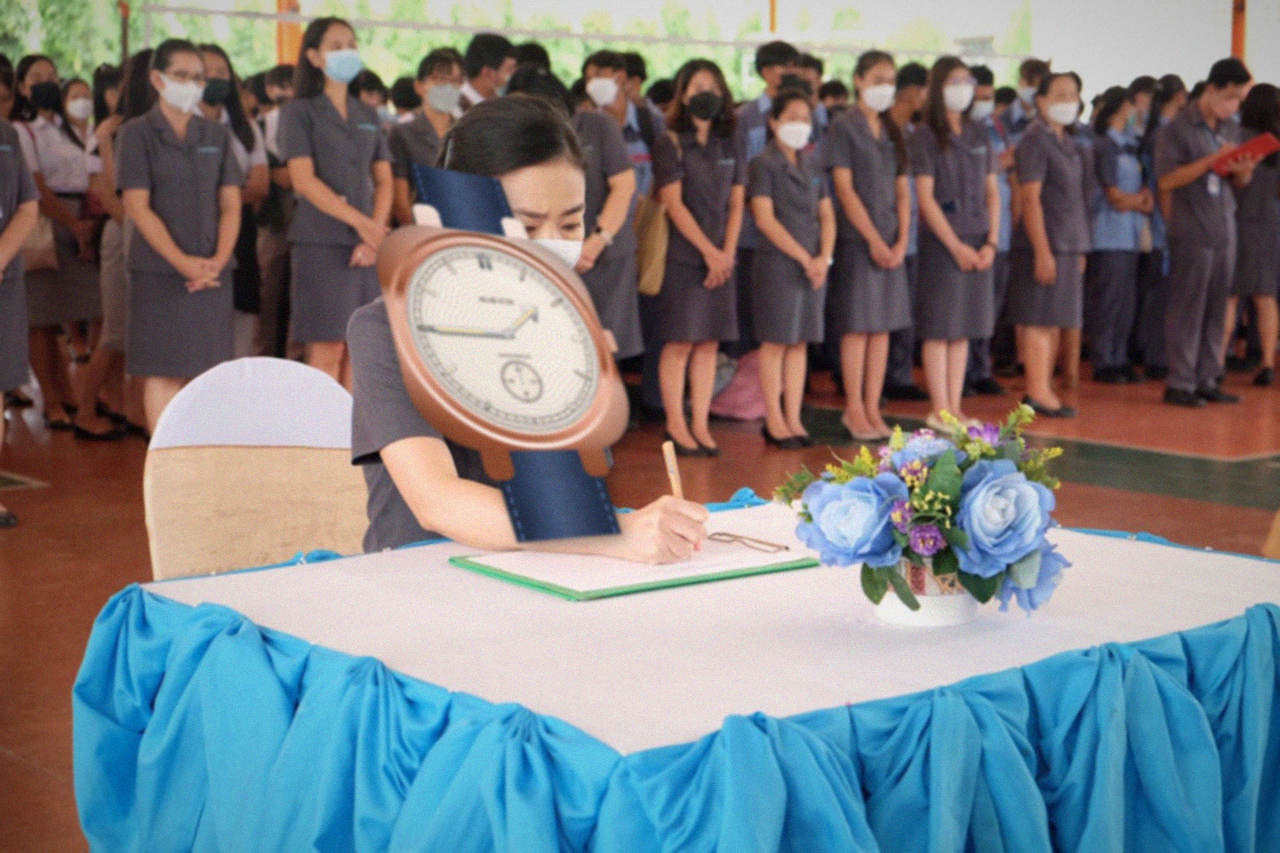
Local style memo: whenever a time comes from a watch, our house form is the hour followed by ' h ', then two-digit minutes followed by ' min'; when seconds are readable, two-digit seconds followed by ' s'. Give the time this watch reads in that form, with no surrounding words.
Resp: 1 h 45 min
